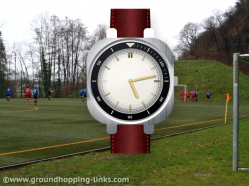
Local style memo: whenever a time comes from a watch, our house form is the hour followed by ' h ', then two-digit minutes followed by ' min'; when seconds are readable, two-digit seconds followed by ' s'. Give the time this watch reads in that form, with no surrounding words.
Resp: 5 h 13 min
